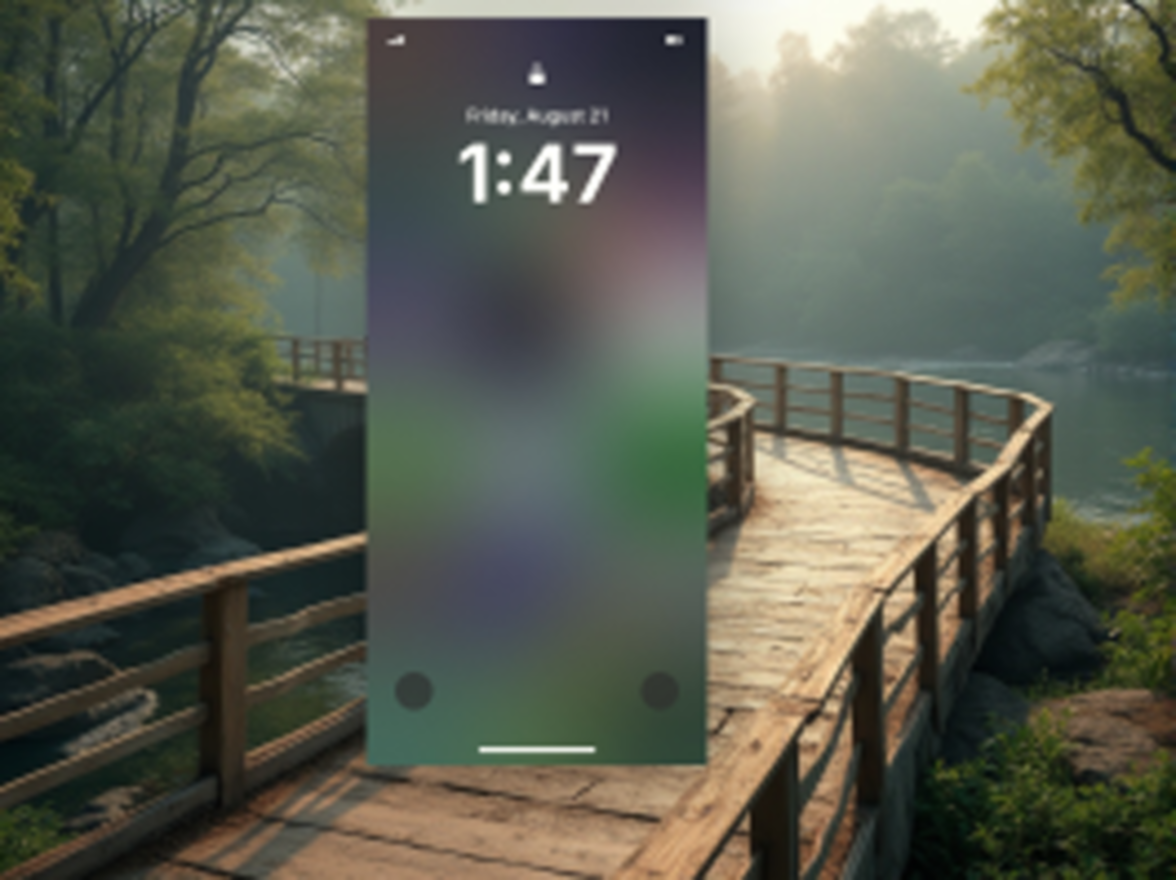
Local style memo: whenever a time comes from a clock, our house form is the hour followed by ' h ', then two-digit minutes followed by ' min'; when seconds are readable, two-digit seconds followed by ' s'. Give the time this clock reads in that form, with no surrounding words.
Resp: 1 h 47 min
